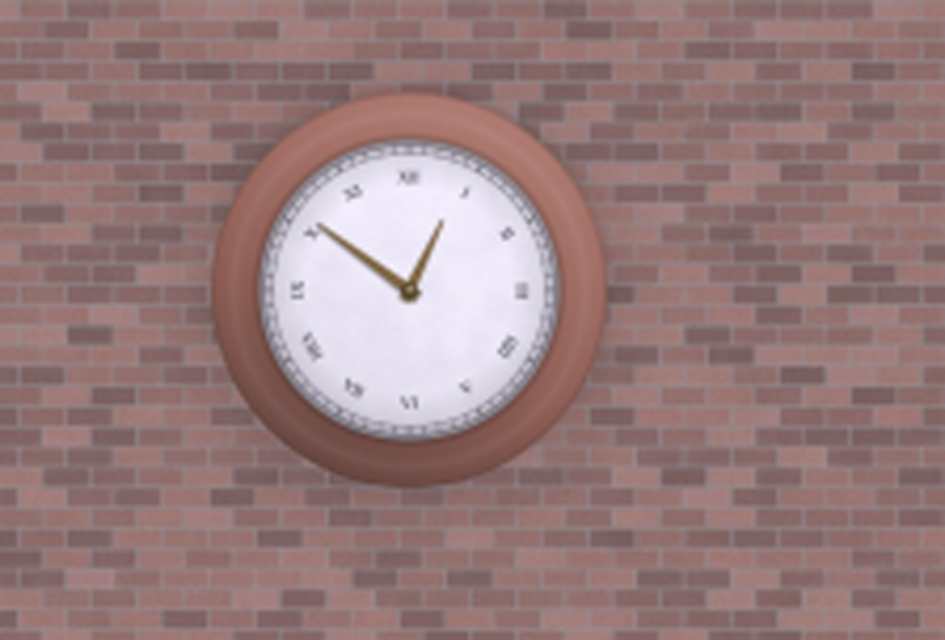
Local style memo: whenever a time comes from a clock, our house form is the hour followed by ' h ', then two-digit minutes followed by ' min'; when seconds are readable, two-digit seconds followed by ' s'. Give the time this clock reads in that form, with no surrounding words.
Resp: 12 h 51 min
